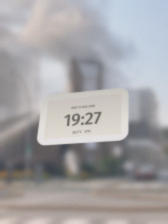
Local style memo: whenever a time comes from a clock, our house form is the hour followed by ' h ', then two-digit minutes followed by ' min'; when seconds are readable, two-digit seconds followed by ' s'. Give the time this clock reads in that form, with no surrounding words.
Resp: 19 h 27 min
